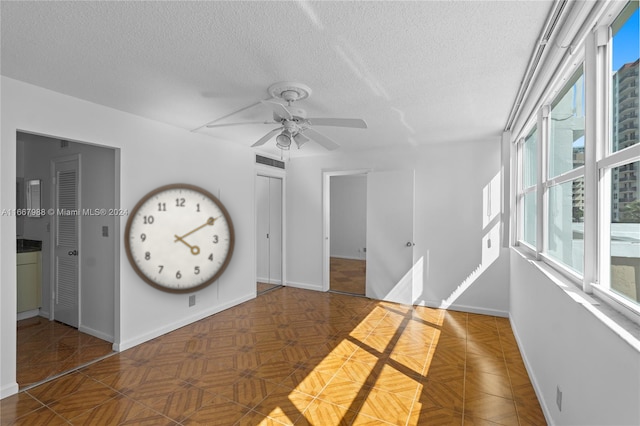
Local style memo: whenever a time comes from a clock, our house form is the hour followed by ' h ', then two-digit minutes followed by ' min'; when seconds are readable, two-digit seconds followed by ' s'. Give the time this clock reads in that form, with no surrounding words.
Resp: 4 h 10 min
